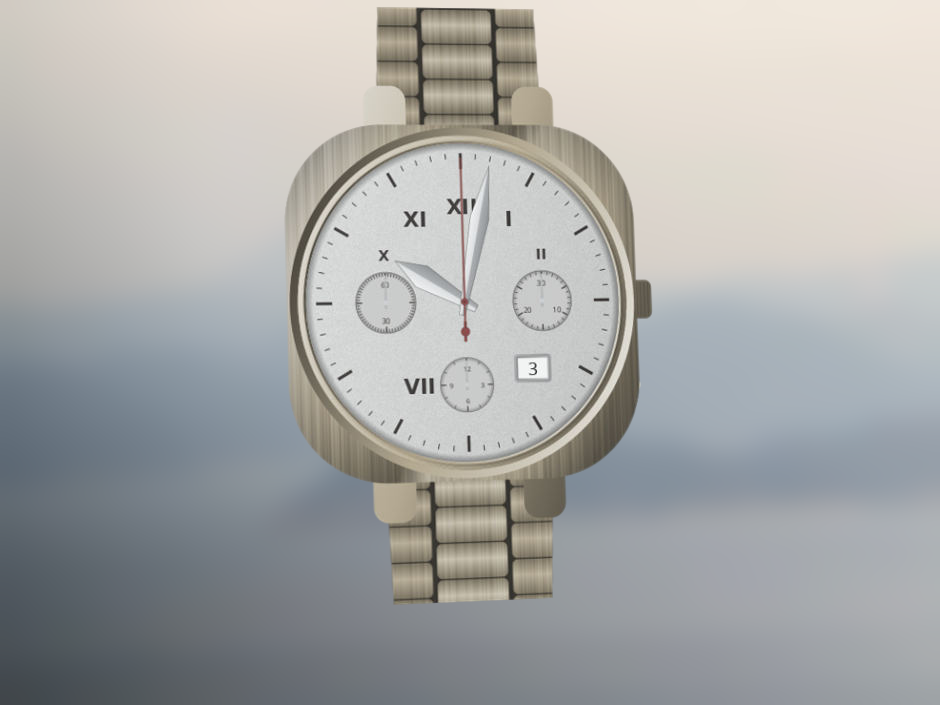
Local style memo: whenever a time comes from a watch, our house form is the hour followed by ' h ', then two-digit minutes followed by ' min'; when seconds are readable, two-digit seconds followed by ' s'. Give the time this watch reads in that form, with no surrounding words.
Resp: 10 h 02 min
